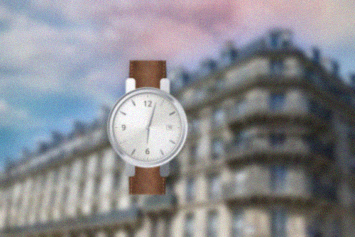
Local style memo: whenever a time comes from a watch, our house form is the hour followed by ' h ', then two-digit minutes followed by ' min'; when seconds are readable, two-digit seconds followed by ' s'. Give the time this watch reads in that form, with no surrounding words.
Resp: 6 h 03 min
